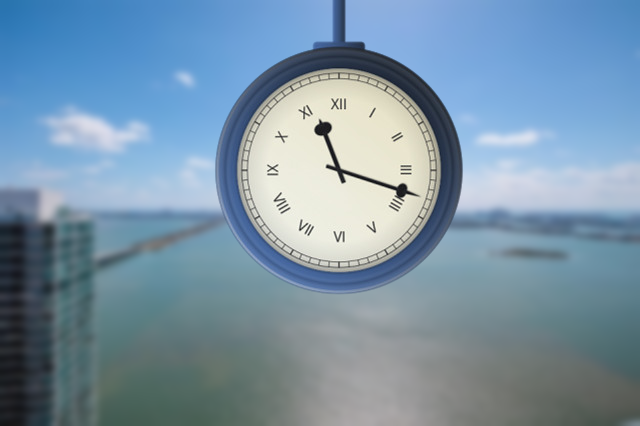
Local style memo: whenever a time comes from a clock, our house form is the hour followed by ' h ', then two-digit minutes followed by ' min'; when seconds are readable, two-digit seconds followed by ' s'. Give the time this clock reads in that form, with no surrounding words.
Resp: 11 h 18 min
